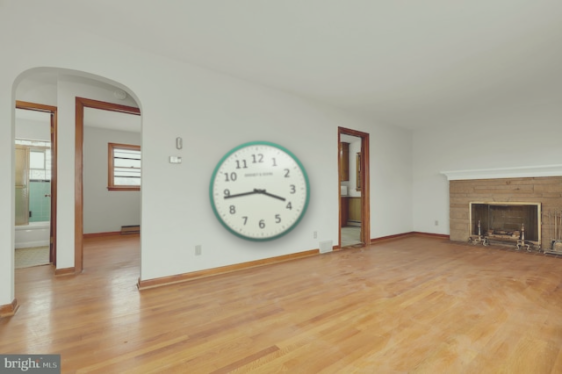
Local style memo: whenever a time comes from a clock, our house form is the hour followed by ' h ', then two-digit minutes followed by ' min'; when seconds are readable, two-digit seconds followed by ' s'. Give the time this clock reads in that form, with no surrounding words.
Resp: 3 h 44 min
